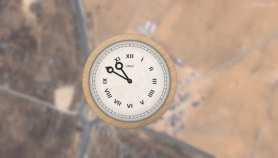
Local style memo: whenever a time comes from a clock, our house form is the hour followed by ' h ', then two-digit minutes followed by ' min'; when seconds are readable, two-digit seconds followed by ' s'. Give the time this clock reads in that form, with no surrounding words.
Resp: 10 h 50 min
